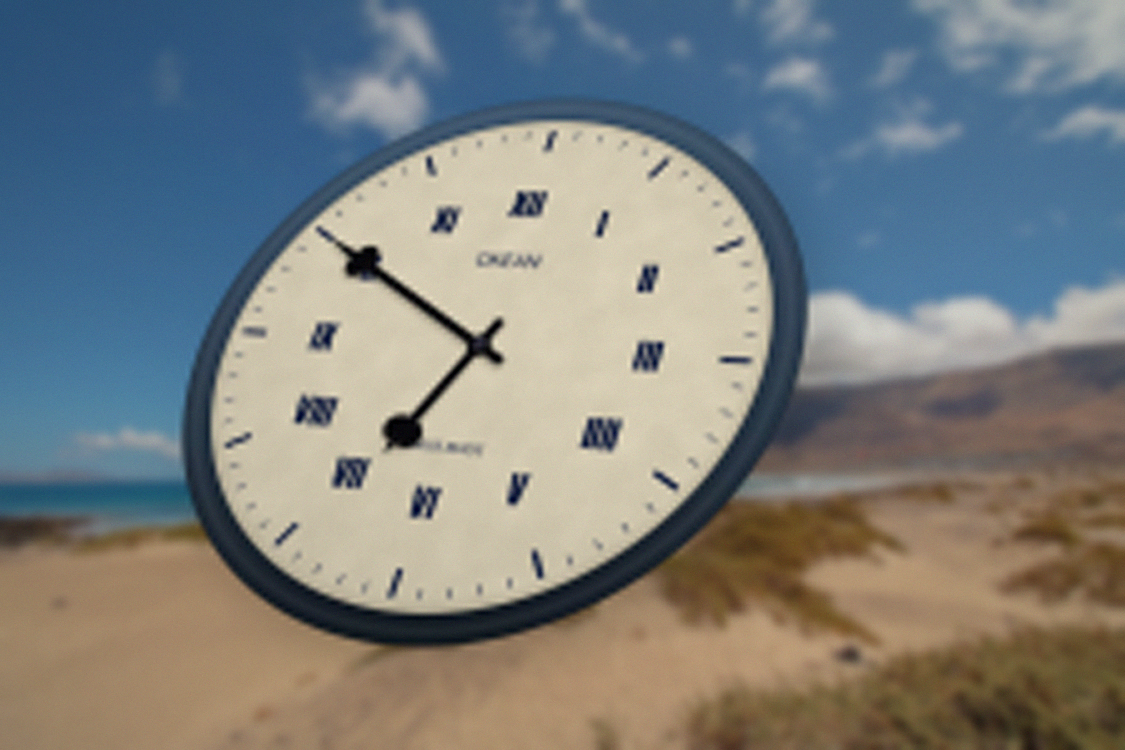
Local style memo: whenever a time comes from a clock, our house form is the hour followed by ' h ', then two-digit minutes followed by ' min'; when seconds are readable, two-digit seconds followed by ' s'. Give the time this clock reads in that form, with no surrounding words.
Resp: 6 h 50 min
